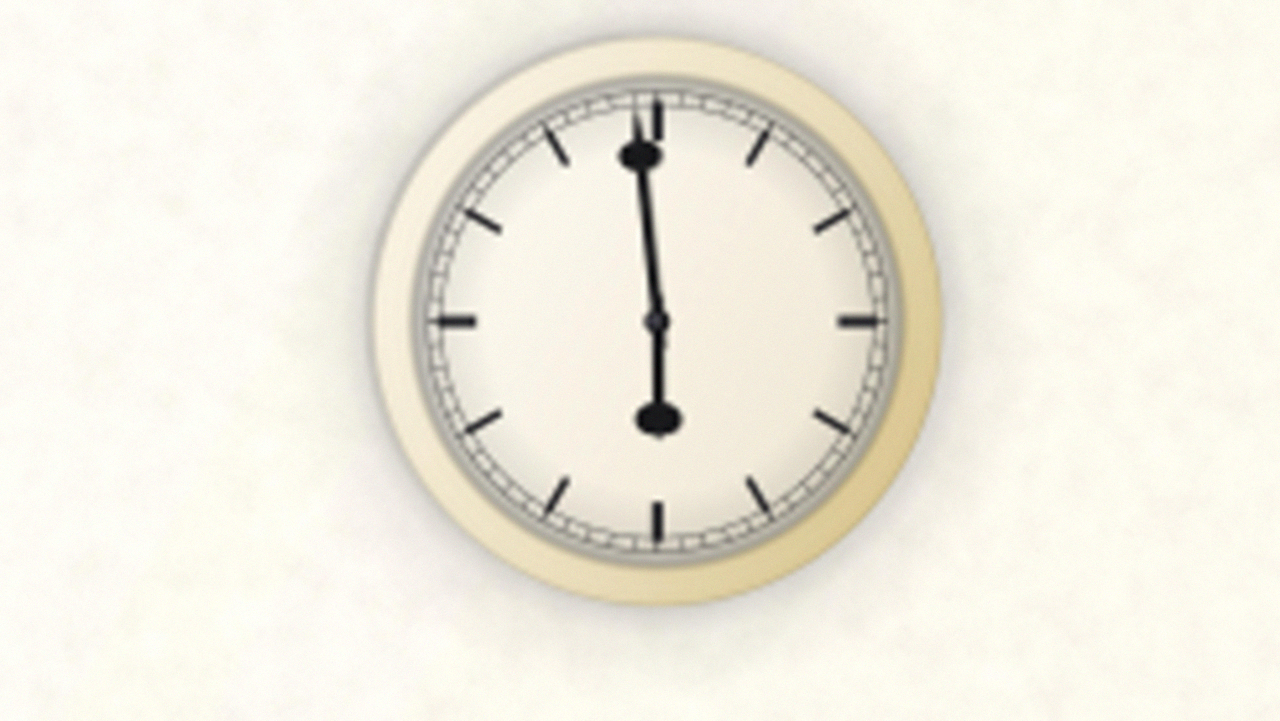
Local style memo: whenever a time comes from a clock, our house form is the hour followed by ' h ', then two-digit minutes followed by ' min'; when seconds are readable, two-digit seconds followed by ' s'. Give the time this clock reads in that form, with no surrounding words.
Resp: 5 h 59 min
